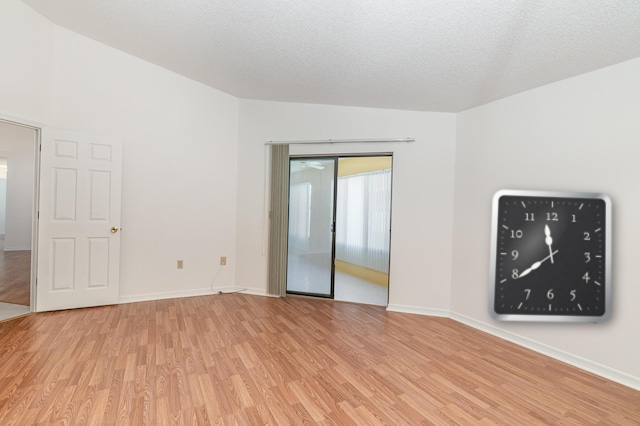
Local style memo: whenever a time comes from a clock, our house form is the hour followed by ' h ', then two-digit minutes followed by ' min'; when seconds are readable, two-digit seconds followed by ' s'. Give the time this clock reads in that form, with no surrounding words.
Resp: 11 h 39 min
